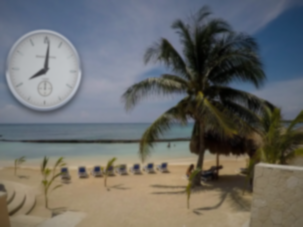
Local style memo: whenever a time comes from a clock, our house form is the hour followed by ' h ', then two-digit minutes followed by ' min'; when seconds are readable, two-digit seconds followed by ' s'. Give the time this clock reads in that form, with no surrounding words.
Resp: 8 h 01 min
